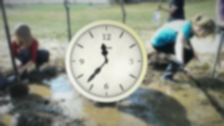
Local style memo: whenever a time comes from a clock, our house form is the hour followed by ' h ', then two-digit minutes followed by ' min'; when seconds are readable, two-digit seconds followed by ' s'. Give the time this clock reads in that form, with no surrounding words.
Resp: 11 h 37 min
